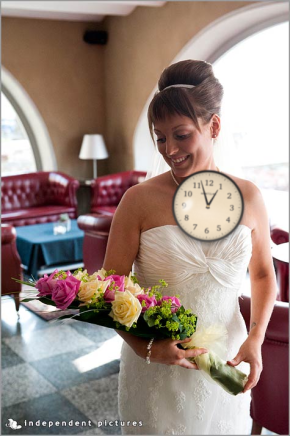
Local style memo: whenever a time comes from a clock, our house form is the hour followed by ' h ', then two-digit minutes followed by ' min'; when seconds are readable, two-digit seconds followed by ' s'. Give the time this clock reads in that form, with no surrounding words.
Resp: 12 h 57 min
